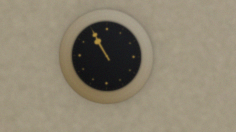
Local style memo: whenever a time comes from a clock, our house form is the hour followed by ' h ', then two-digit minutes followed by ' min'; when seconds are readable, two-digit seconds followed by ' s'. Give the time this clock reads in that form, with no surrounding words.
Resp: 10 h 55 min
